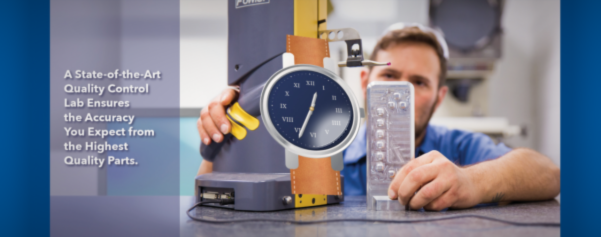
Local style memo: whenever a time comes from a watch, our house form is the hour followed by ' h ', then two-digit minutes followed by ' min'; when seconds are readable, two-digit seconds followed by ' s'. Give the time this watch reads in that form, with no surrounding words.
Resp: 12 h 34 min
